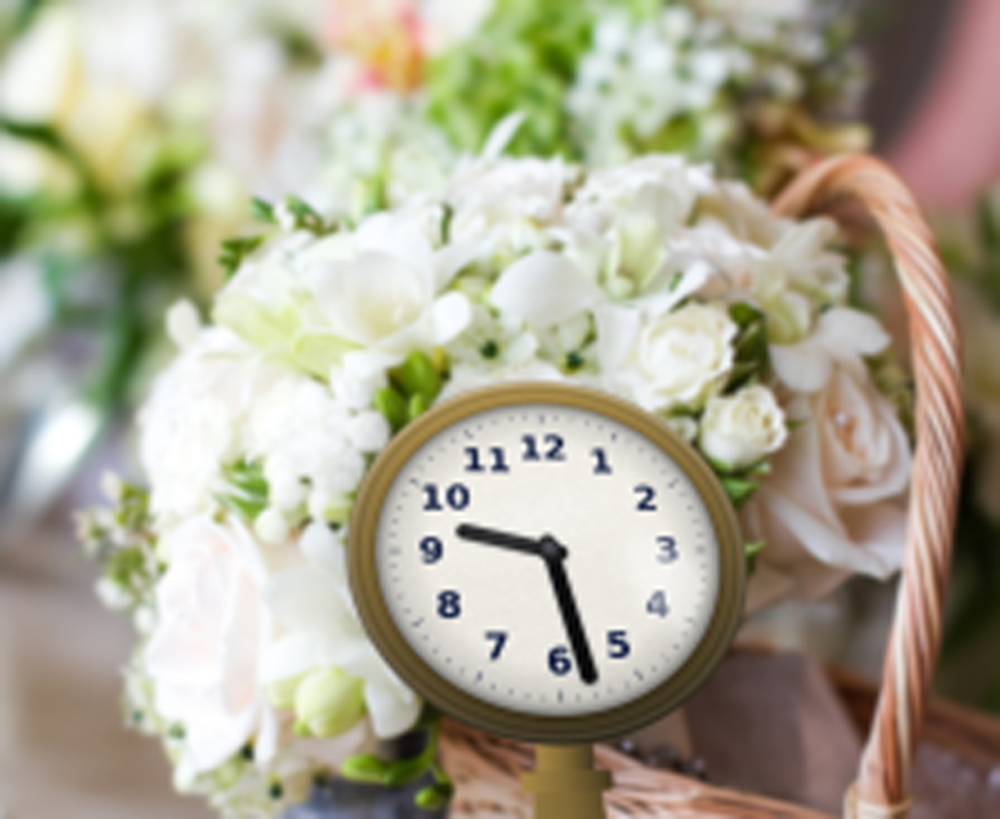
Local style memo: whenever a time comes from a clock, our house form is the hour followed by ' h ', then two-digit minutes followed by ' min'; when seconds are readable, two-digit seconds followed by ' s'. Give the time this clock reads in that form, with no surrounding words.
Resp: 9 h 28 min
